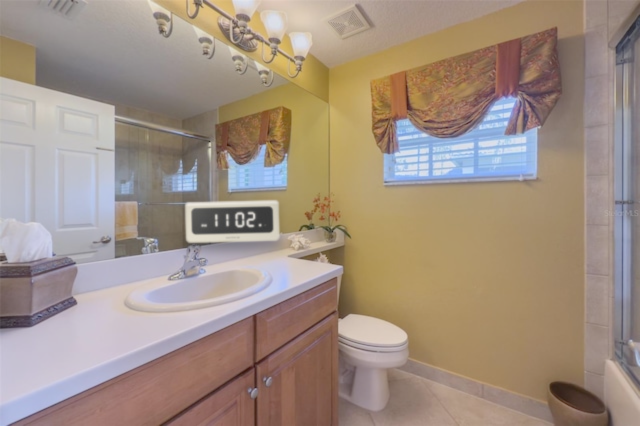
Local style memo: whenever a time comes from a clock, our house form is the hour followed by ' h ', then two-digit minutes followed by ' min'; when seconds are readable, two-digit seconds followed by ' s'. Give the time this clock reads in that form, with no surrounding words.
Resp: 11 h 02 min
